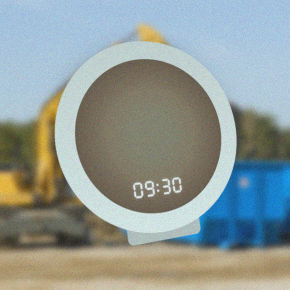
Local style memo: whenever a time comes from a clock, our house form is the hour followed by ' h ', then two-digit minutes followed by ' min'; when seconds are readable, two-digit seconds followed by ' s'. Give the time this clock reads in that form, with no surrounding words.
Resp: 9 h 30 min
